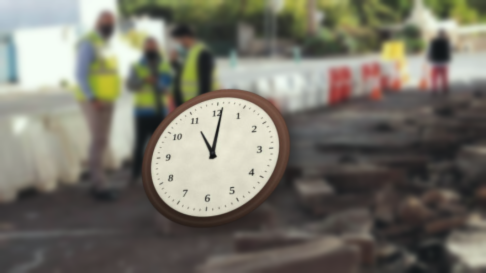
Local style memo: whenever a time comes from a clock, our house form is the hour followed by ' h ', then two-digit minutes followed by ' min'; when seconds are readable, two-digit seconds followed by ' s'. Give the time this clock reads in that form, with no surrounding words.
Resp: 11 h 01 min
